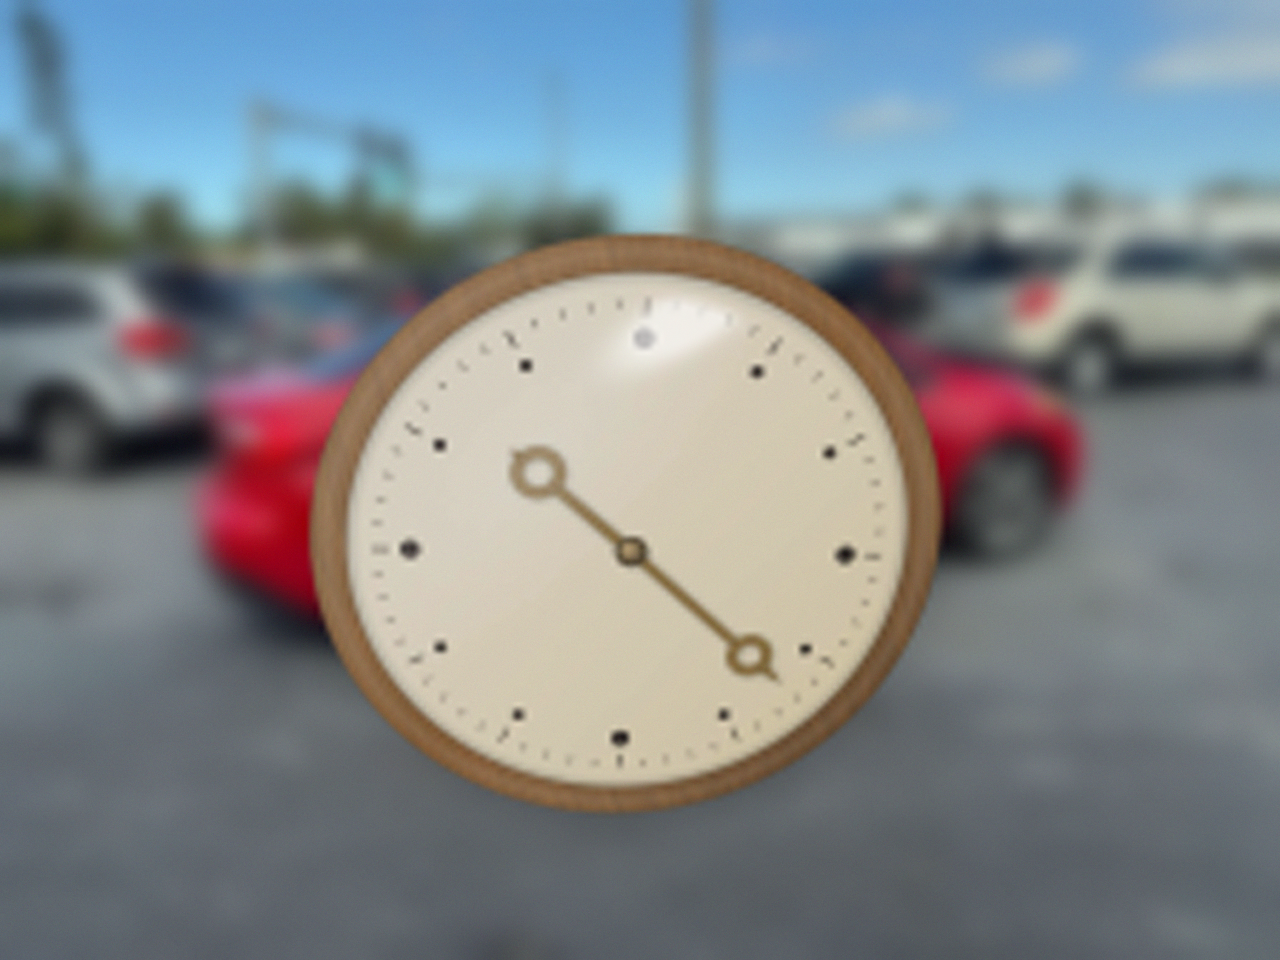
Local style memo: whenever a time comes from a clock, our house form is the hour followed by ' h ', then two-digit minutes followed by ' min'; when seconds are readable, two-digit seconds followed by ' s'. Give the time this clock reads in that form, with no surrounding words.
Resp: 10 h 22 min
